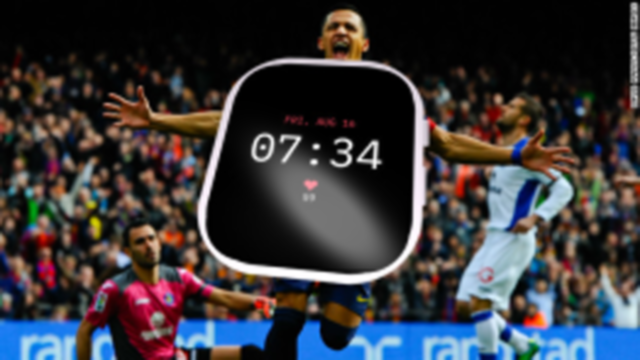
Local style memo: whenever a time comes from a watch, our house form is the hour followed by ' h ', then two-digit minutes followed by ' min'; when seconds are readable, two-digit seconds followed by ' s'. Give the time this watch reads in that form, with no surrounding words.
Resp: 7 h 34 min
